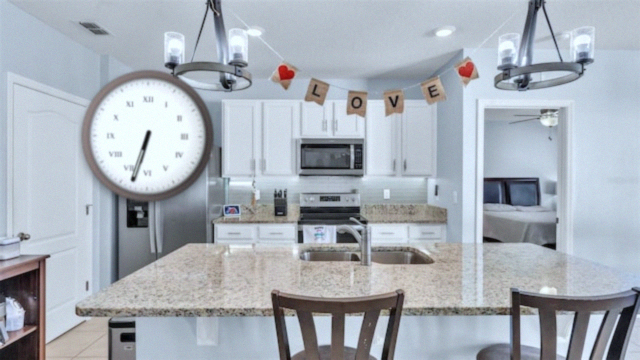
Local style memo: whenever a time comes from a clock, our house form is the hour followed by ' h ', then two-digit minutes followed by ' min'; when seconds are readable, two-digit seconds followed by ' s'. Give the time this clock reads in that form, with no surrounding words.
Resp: 6 h 33 min
